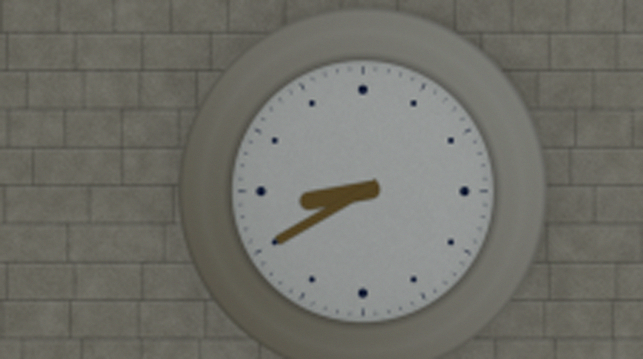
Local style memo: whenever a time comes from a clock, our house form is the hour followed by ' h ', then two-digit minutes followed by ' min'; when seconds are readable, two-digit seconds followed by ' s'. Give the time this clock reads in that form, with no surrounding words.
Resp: 8 h 40 min
